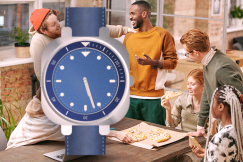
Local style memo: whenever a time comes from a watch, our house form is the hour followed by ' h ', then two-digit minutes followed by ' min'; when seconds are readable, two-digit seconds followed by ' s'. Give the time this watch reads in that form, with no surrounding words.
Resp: 5 h 27 min
